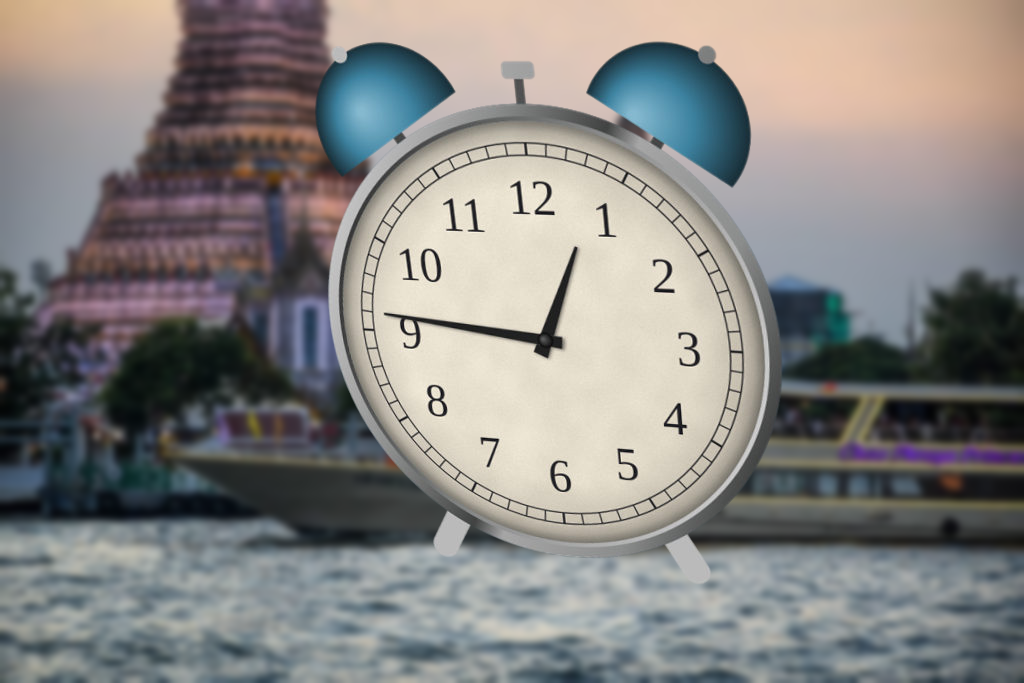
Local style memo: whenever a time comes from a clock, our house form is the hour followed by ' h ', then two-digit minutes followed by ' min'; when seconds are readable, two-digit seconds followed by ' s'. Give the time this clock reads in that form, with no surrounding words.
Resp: 12 h 46 min
